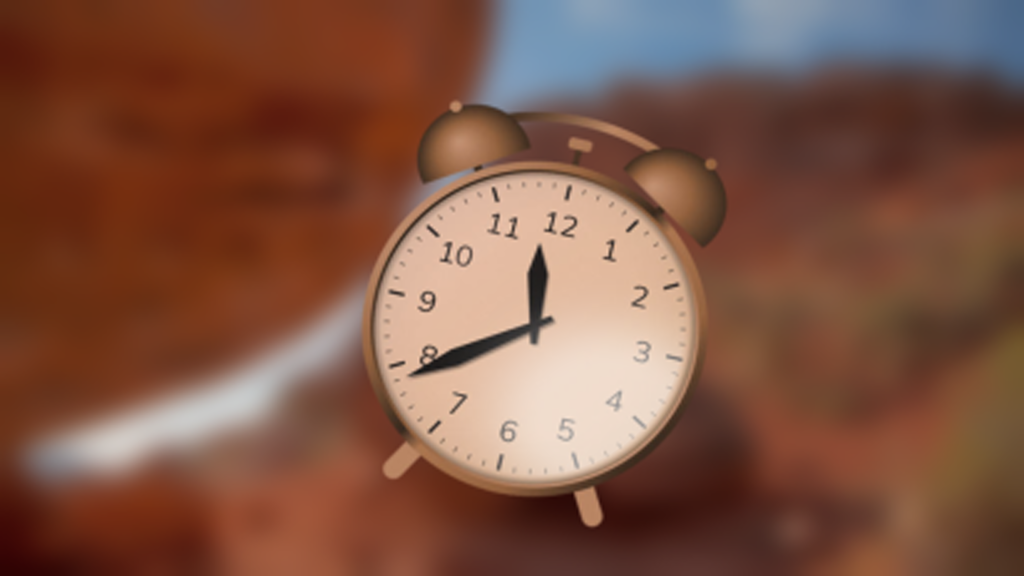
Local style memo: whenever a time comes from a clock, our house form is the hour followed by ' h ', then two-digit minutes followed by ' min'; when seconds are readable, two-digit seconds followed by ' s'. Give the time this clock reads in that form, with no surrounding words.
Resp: 11 h 39 min
